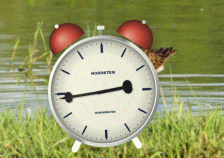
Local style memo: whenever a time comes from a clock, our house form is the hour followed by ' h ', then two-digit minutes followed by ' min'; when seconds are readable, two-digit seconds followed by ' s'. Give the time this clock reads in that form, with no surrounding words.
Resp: 2 h 44 min
